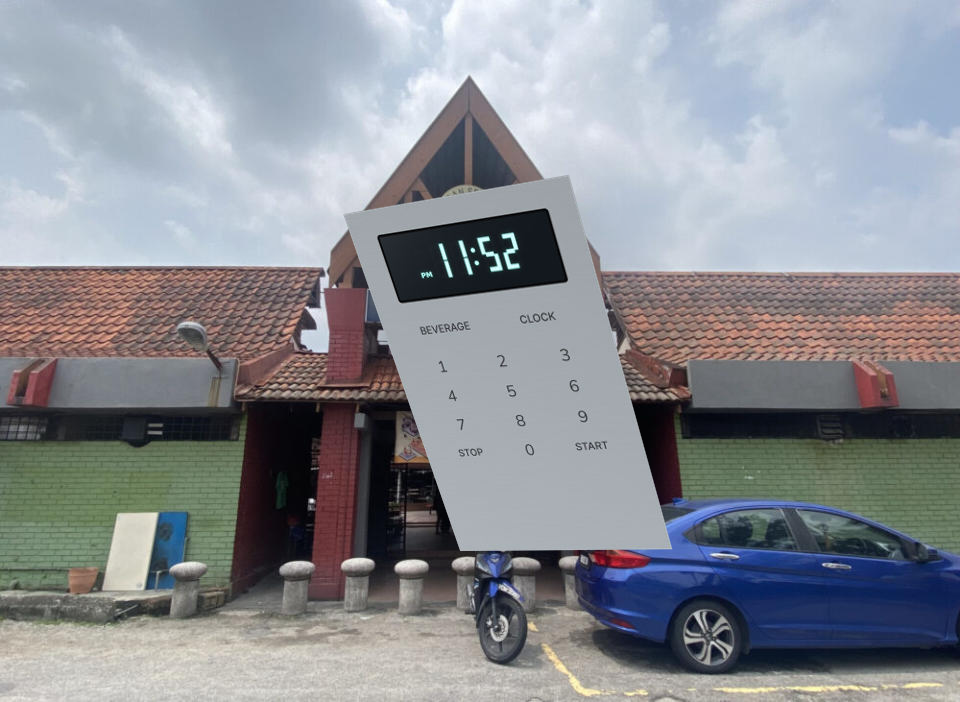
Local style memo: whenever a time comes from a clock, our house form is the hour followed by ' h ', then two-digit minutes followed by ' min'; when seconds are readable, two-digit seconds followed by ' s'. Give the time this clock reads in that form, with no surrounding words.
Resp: 11 h 52 min
